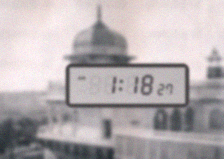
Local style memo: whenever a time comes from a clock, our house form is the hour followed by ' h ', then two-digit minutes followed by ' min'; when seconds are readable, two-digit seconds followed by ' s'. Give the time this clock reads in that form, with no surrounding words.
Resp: 1 h 18 min 27 s
